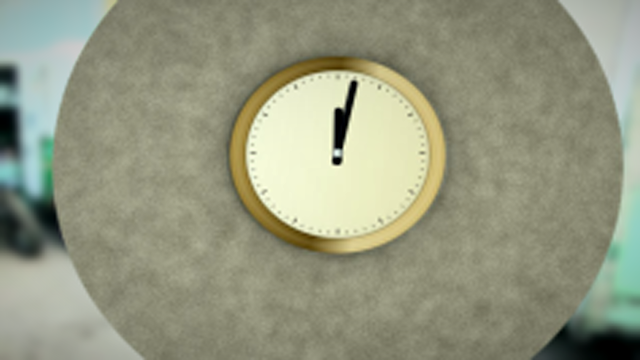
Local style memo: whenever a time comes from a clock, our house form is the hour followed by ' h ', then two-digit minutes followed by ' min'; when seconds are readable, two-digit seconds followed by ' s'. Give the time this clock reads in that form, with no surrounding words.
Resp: 12 h 02 min
